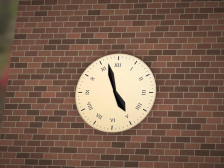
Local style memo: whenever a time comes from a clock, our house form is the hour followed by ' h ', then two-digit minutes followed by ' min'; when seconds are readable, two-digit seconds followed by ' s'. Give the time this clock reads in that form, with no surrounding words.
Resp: 4 h 57 min
